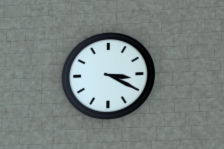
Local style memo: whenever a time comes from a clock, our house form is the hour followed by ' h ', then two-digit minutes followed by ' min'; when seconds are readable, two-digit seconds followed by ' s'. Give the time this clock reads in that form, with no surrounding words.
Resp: 3 h 20 min
